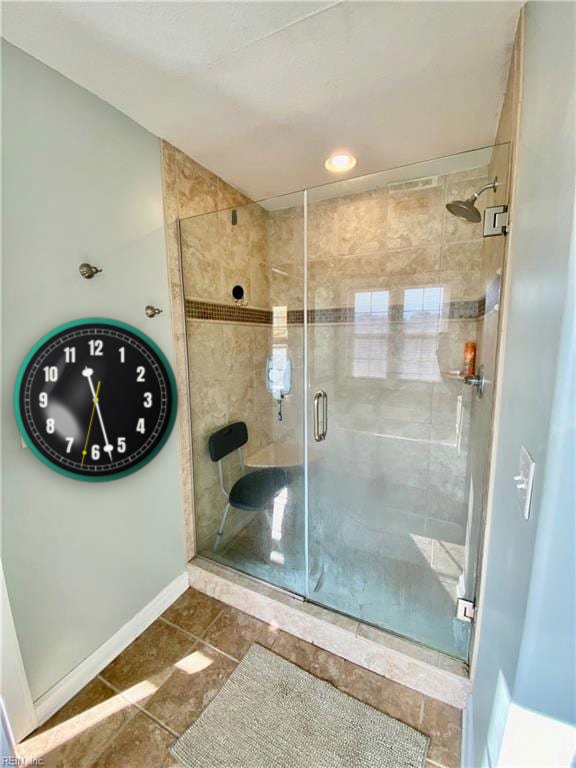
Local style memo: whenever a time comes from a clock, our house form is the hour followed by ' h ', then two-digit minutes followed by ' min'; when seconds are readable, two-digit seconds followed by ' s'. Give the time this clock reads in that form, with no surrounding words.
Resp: 11 h 27 min 32 s
